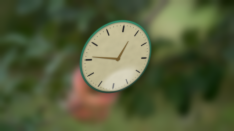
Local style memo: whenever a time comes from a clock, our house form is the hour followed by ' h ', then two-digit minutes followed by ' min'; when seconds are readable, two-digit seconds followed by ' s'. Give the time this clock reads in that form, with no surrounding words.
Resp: 12 h 46 min
